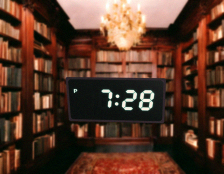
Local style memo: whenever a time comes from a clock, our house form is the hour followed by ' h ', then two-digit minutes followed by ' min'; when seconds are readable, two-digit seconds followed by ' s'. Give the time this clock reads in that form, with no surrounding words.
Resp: 7 h 28 min
